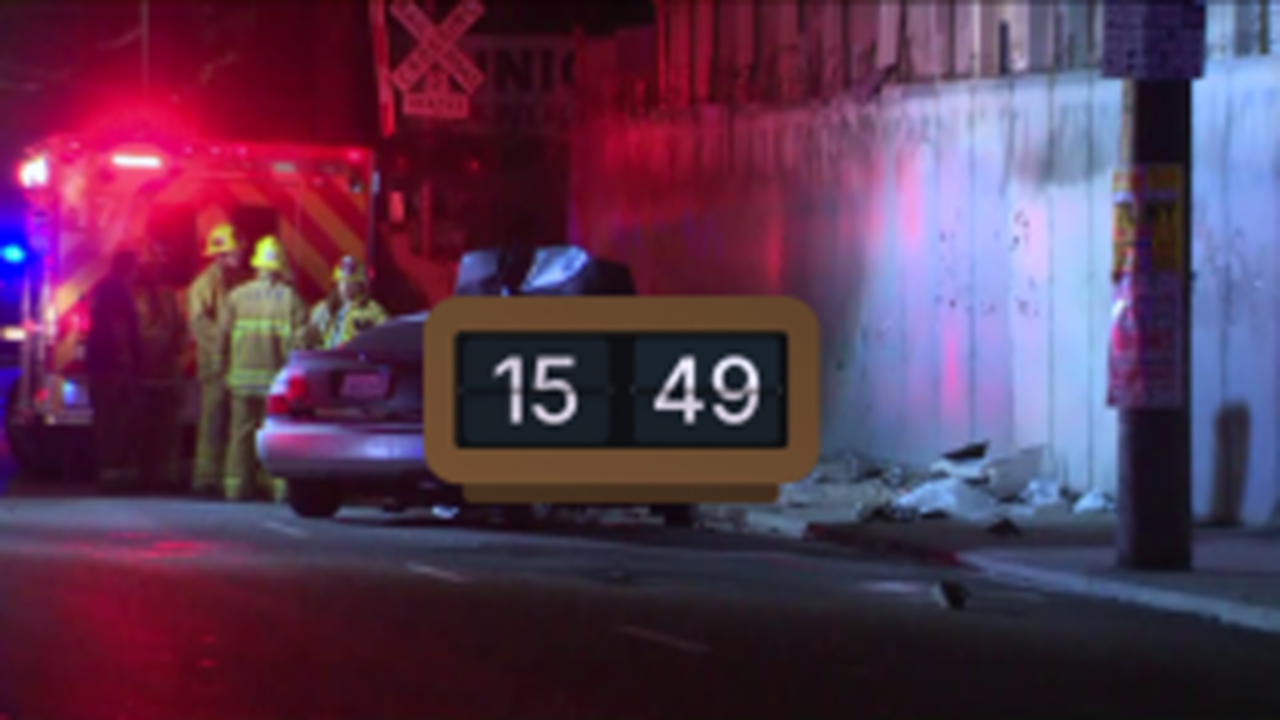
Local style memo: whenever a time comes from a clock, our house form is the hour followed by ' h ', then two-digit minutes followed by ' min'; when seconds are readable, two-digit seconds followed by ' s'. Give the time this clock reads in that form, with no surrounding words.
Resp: 15 h 49 min
